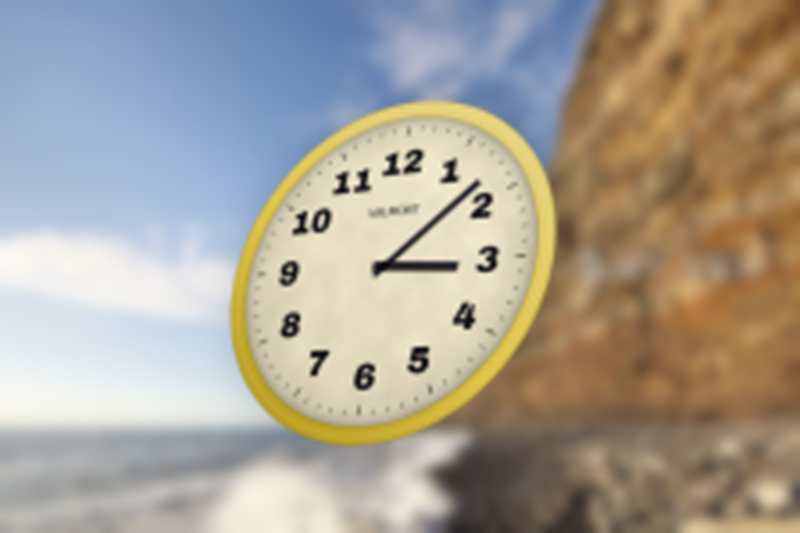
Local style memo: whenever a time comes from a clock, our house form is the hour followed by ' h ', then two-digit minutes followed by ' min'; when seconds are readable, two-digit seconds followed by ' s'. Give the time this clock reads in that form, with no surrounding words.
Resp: 3 h 08 min
